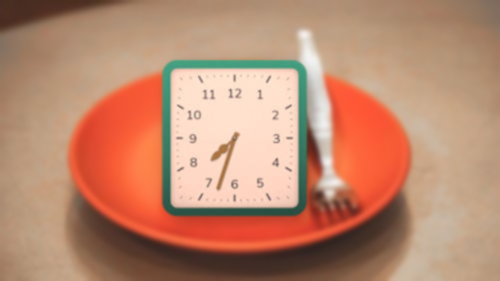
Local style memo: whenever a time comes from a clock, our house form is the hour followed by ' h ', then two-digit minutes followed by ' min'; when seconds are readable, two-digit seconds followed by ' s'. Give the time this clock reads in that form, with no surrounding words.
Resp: 7 h 33 min
